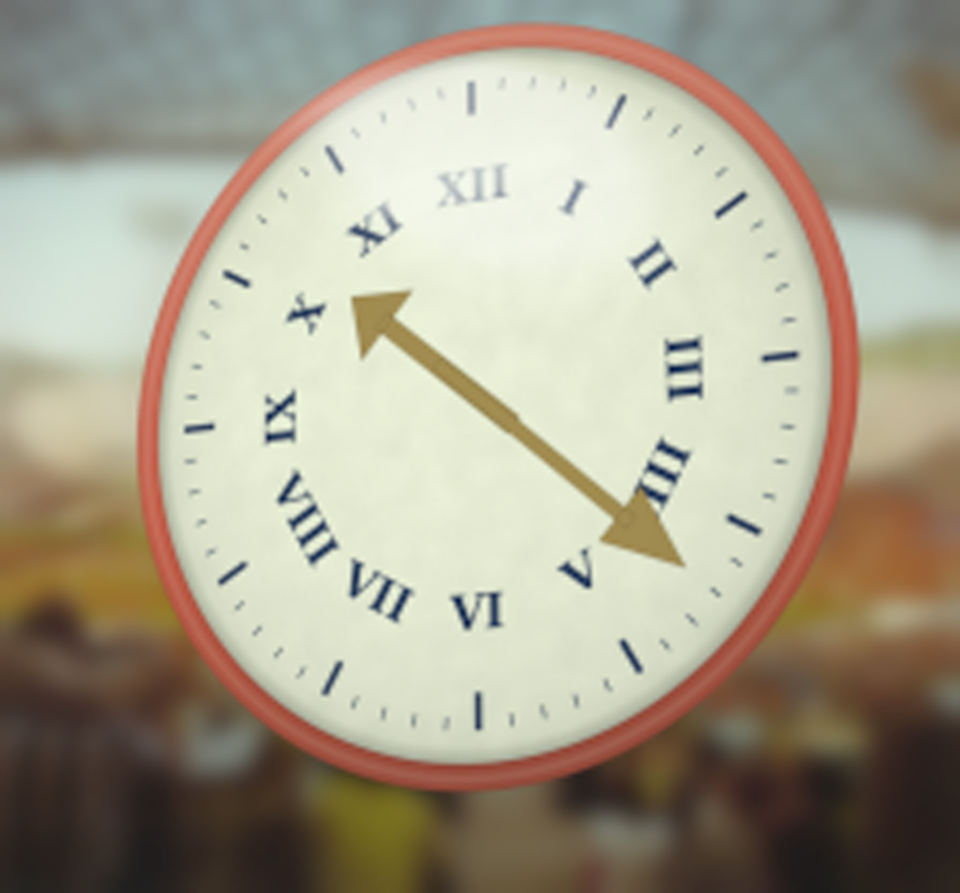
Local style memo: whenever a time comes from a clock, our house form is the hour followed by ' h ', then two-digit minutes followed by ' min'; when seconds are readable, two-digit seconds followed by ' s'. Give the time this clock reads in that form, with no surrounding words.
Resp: 10 h 22 min
